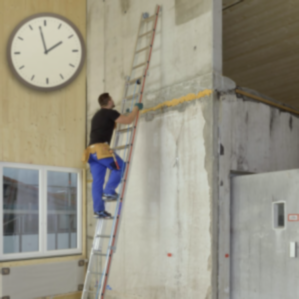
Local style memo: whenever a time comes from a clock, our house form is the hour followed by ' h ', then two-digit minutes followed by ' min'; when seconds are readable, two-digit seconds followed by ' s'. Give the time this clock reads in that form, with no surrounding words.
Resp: 1 h 58 min
